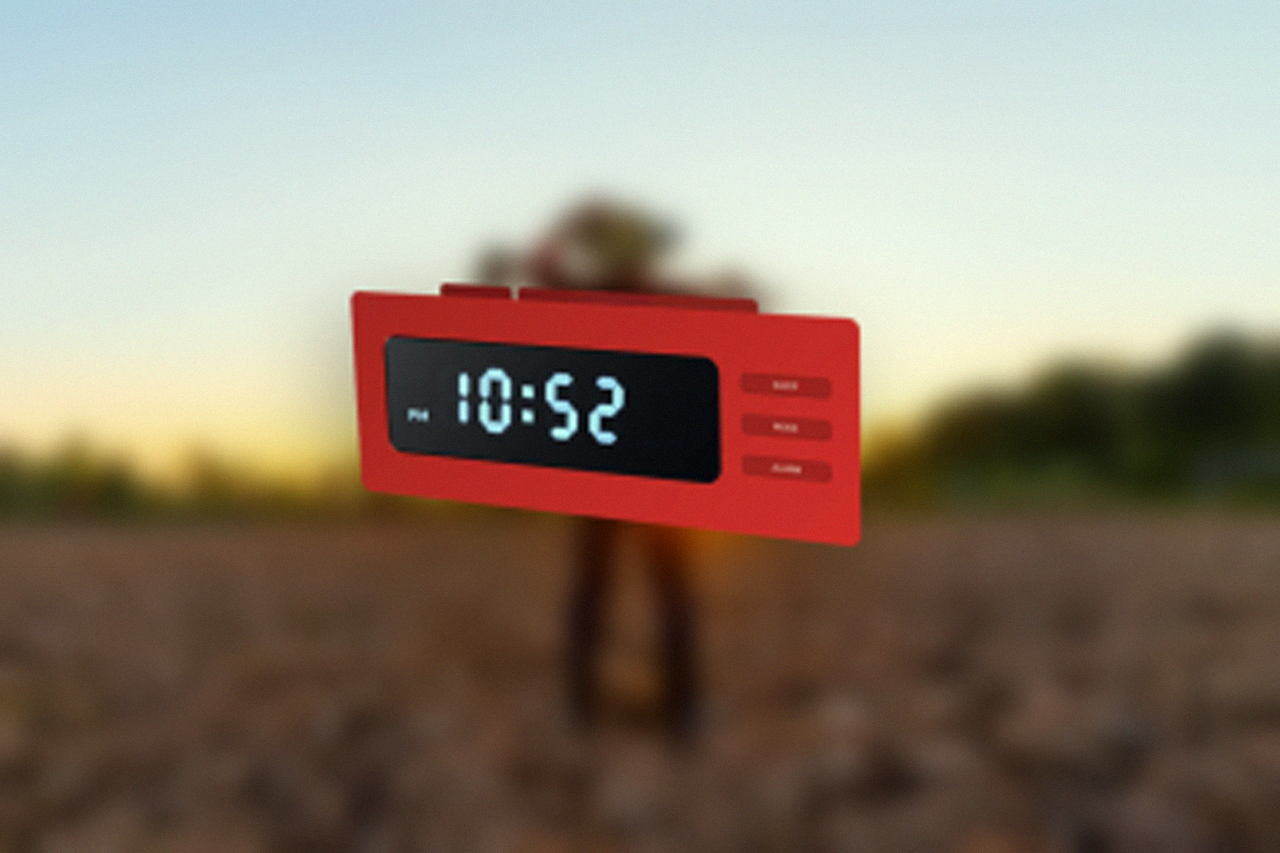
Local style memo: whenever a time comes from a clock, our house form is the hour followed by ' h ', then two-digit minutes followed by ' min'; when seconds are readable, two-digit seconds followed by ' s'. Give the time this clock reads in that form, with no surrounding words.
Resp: 10 h 52 min
